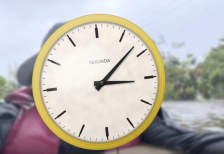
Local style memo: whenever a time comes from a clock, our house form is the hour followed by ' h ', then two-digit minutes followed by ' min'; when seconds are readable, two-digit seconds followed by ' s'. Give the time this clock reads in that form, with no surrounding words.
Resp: 3 h 08 min
